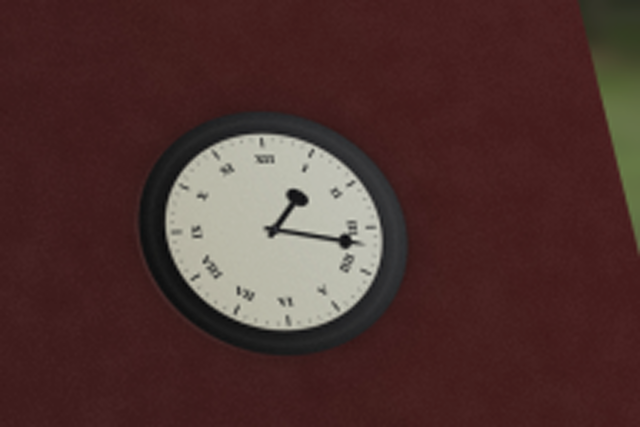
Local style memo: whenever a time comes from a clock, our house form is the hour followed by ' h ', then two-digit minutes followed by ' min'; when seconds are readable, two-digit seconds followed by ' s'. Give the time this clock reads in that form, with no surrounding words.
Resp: 1 h 17 min
